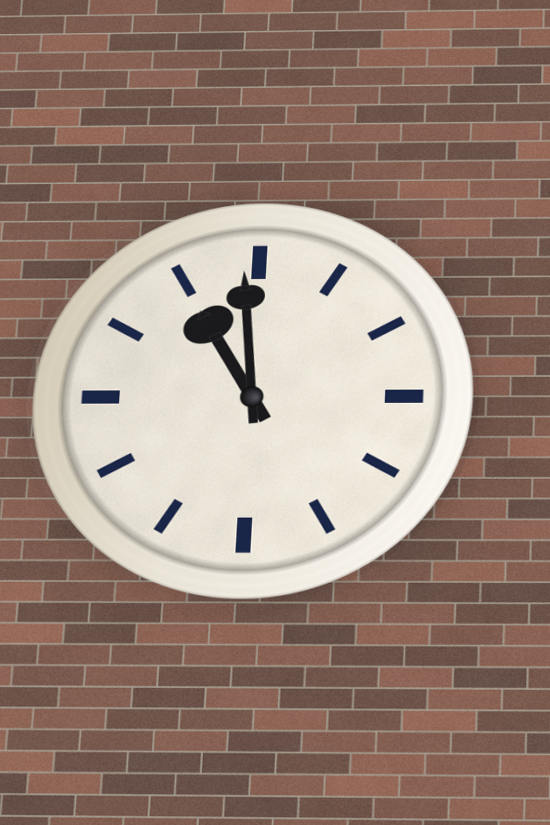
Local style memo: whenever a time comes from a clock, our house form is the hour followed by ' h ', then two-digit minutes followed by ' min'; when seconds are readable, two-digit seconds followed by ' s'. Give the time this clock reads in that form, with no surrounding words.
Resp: 10 h 59 min
